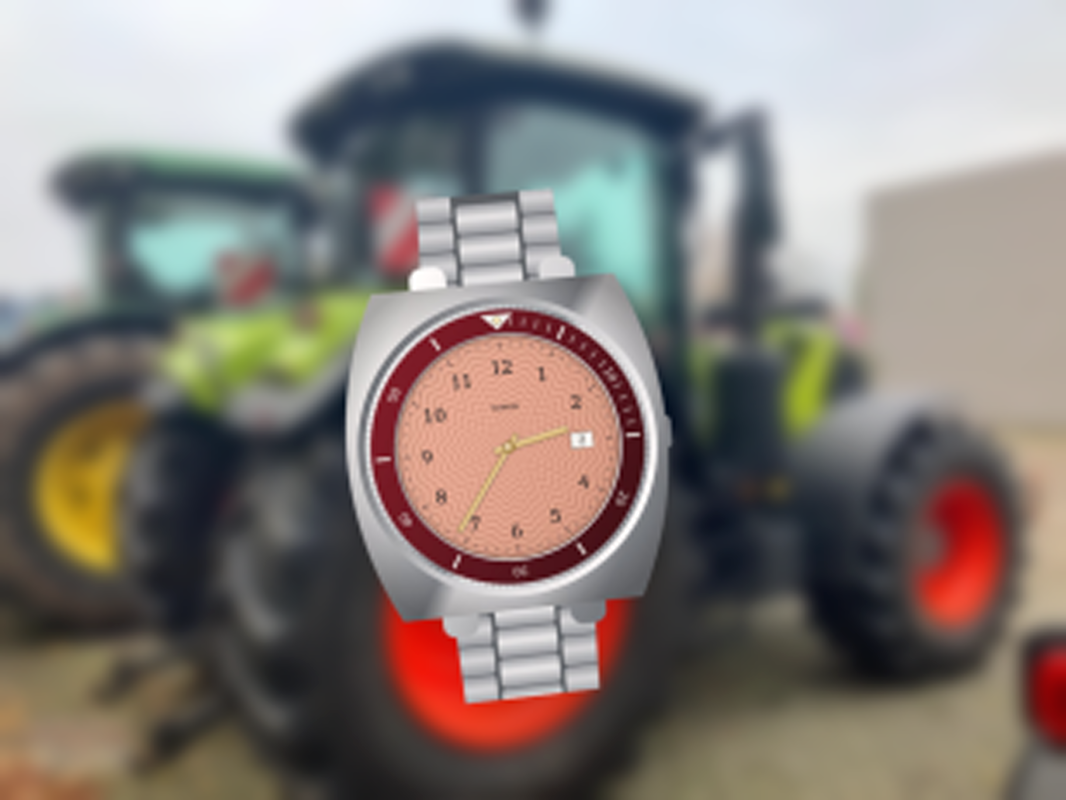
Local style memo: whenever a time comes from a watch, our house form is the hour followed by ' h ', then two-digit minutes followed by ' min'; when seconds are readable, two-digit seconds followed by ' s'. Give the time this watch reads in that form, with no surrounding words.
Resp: 2 h 36 min
